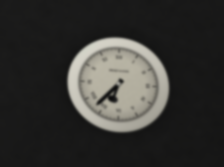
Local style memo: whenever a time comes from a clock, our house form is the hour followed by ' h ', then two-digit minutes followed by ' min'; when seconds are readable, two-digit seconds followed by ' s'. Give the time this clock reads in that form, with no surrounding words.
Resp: 6 h 37 min
